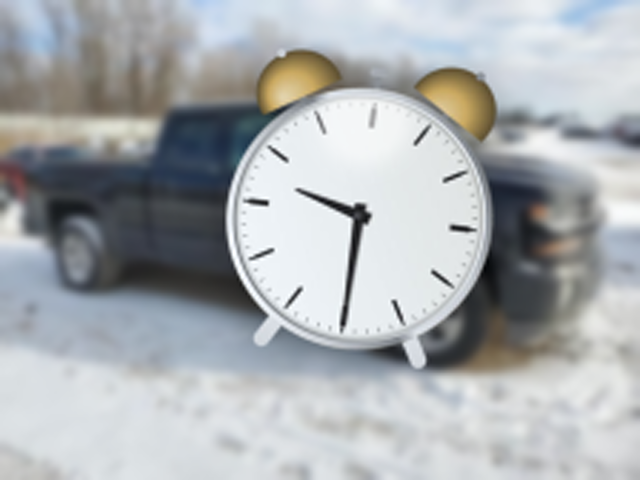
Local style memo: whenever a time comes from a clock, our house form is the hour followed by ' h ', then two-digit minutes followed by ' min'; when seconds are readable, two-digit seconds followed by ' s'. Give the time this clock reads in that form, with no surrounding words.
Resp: 9 h 30 min
